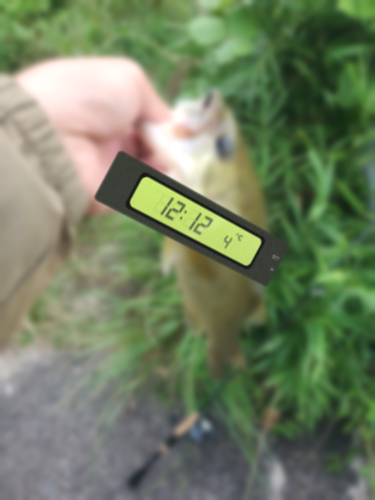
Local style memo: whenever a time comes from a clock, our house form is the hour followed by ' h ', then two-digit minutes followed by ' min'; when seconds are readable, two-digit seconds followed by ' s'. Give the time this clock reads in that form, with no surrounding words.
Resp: 12 h 12 min
